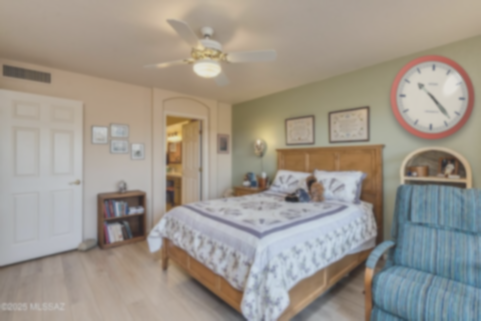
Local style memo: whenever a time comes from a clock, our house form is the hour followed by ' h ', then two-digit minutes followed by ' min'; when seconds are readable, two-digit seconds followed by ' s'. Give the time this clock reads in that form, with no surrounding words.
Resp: 10 h 23 min
